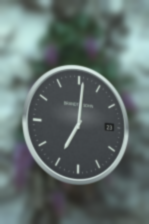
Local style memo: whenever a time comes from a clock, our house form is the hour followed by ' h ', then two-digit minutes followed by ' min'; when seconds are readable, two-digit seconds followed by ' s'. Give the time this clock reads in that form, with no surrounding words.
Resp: 7 h 01 min
